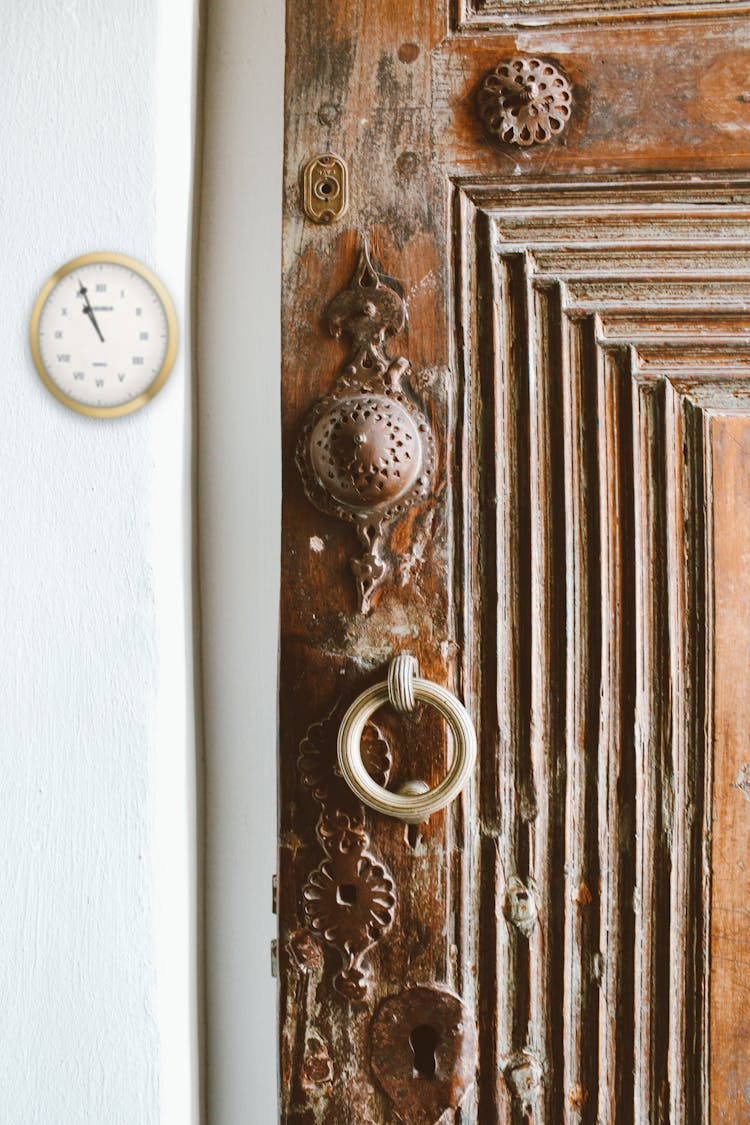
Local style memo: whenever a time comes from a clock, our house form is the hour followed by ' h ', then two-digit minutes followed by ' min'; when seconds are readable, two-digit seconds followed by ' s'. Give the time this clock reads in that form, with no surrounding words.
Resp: 10 h 56 min
